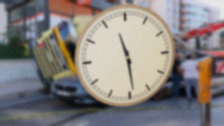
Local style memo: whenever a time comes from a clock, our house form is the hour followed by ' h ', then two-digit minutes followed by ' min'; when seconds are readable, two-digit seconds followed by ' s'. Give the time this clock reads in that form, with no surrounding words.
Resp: 11 h 29 min
